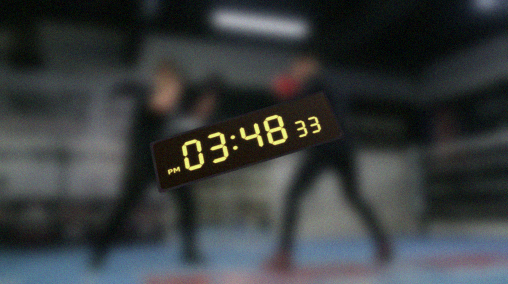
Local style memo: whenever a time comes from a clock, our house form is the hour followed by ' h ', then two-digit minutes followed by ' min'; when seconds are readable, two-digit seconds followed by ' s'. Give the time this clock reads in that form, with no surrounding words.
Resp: 3 h 48 min 33 s
